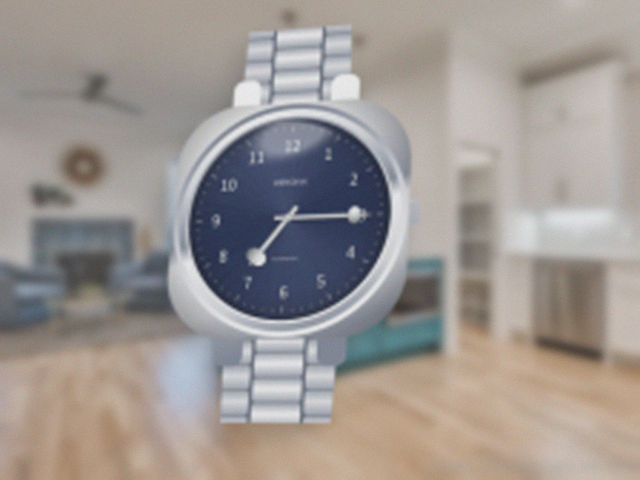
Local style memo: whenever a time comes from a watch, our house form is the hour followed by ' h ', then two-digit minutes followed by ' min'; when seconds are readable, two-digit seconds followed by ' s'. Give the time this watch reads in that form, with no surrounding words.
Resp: 7 h 15 min
